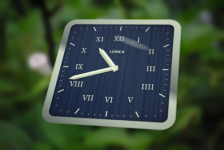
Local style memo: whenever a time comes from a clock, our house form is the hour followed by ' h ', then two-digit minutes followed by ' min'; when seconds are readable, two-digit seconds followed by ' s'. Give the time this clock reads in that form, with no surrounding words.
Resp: 10 h 42 min
